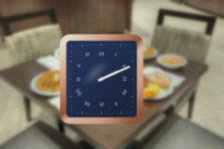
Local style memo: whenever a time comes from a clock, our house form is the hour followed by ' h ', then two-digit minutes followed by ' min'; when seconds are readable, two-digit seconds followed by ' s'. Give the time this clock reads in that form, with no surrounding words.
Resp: 2 h 11 min
